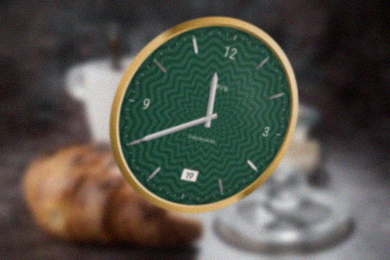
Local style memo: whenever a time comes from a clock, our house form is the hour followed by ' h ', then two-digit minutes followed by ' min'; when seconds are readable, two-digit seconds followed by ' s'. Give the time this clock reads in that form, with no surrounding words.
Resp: 11 h 40 min
